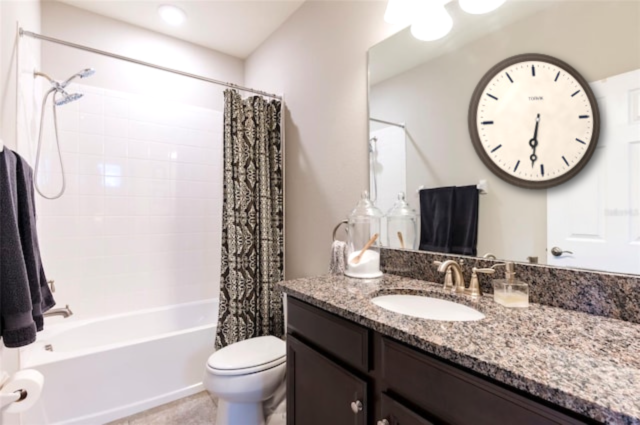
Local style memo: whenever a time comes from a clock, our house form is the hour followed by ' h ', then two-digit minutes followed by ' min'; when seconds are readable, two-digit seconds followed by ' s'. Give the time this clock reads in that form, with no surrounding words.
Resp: 6 h 32 min
